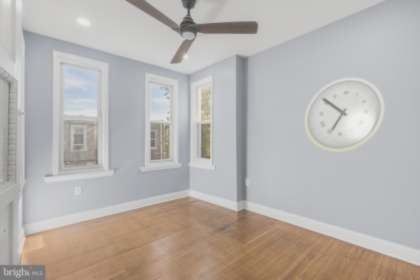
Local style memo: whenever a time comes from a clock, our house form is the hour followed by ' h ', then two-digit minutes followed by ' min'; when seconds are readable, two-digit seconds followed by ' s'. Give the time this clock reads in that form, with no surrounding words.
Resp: 6 h 51 min
